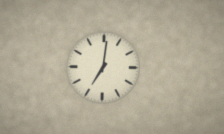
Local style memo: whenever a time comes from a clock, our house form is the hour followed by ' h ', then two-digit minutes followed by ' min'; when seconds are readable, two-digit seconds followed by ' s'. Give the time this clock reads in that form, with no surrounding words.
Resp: 7 h 01 min
